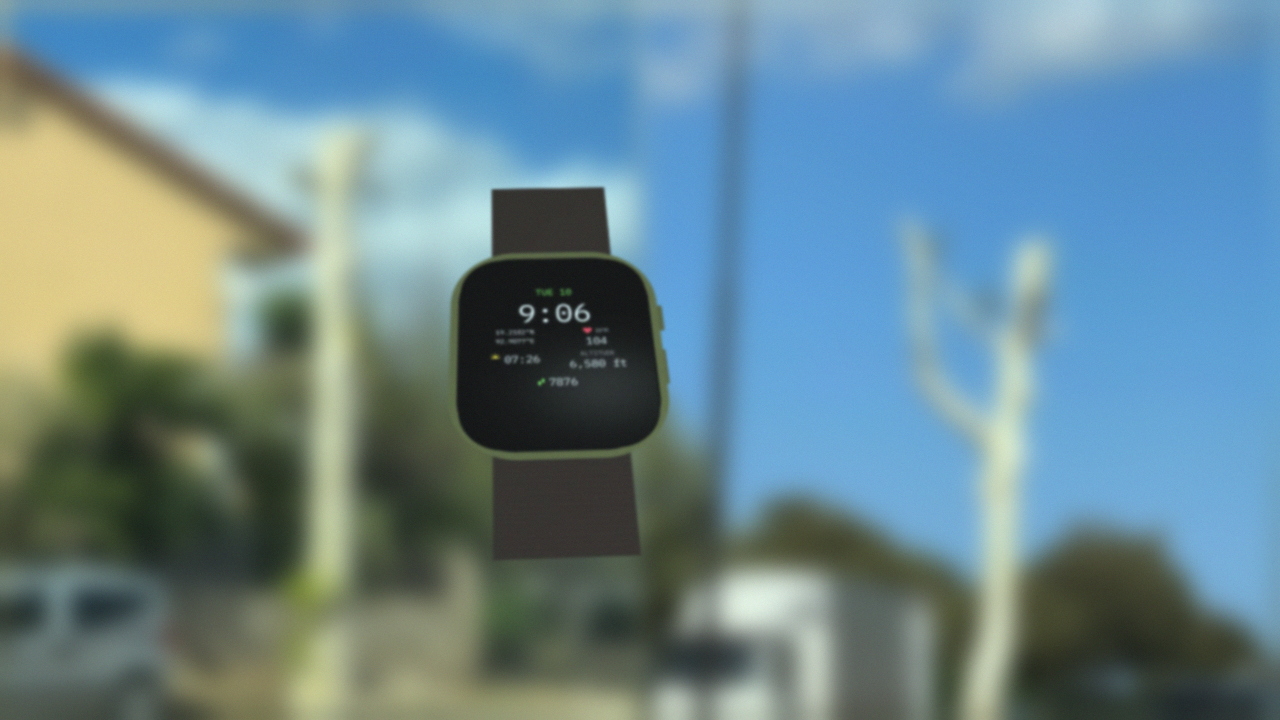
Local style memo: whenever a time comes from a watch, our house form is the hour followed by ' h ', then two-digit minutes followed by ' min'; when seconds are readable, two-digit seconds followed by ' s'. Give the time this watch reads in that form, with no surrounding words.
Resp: 9 h 06 min
